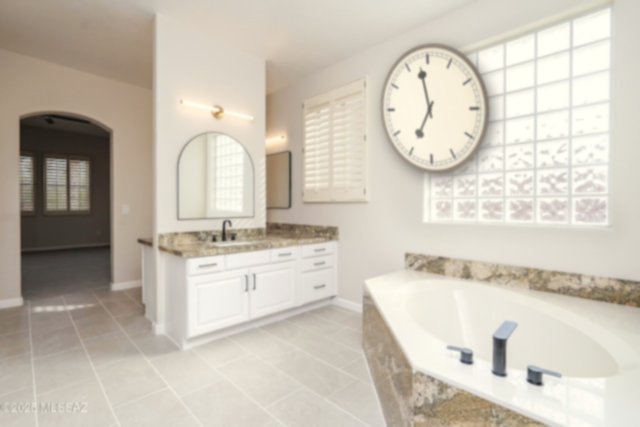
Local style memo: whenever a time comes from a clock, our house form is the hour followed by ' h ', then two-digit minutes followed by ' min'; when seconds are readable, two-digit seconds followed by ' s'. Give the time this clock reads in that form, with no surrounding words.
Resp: 6 h 58 min
